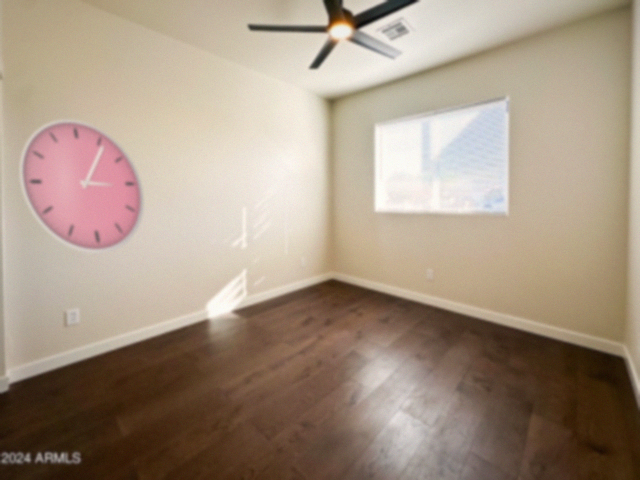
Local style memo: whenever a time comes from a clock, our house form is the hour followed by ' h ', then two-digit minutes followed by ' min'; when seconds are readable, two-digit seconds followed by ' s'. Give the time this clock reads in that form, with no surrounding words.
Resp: 3 h 06 min
